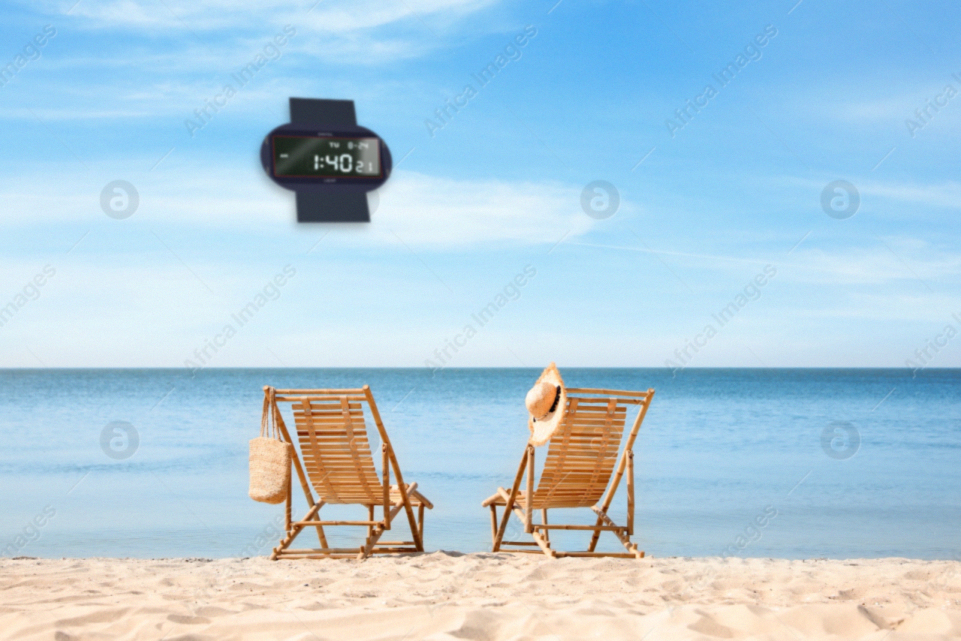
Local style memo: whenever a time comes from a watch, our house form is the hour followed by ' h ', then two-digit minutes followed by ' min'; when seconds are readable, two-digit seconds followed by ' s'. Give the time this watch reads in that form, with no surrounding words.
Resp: 1 h 40 min 21 s
